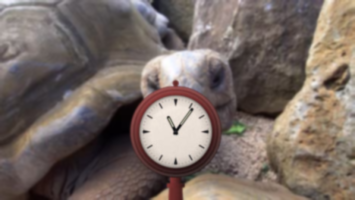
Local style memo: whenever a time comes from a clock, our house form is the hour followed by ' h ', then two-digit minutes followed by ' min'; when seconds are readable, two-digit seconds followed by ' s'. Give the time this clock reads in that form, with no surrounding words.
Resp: 11 h 06 min
